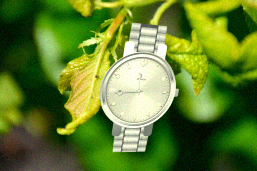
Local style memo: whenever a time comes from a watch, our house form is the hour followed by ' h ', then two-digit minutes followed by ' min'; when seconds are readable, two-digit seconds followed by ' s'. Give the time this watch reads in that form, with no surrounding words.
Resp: 11 h 44 min
